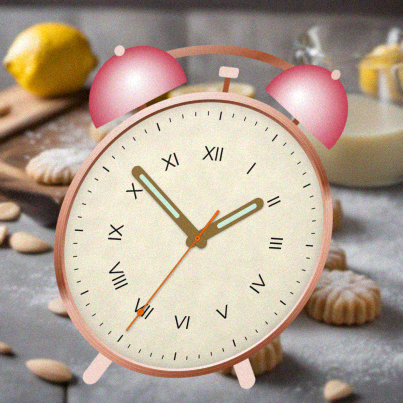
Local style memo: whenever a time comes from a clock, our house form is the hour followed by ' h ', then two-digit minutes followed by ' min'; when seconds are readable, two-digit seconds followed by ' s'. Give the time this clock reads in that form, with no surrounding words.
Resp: 1 h 51 min 35 s
